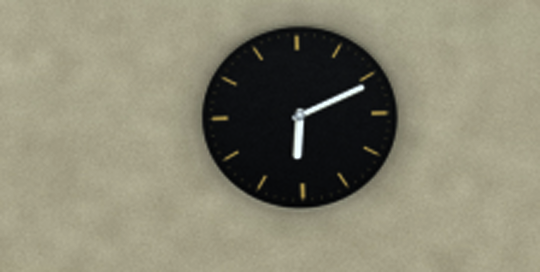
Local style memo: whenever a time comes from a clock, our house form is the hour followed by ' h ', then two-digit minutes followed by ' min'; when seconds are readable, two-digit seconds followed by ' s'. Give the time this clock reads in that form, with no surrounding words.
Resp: 6 h 11 min
